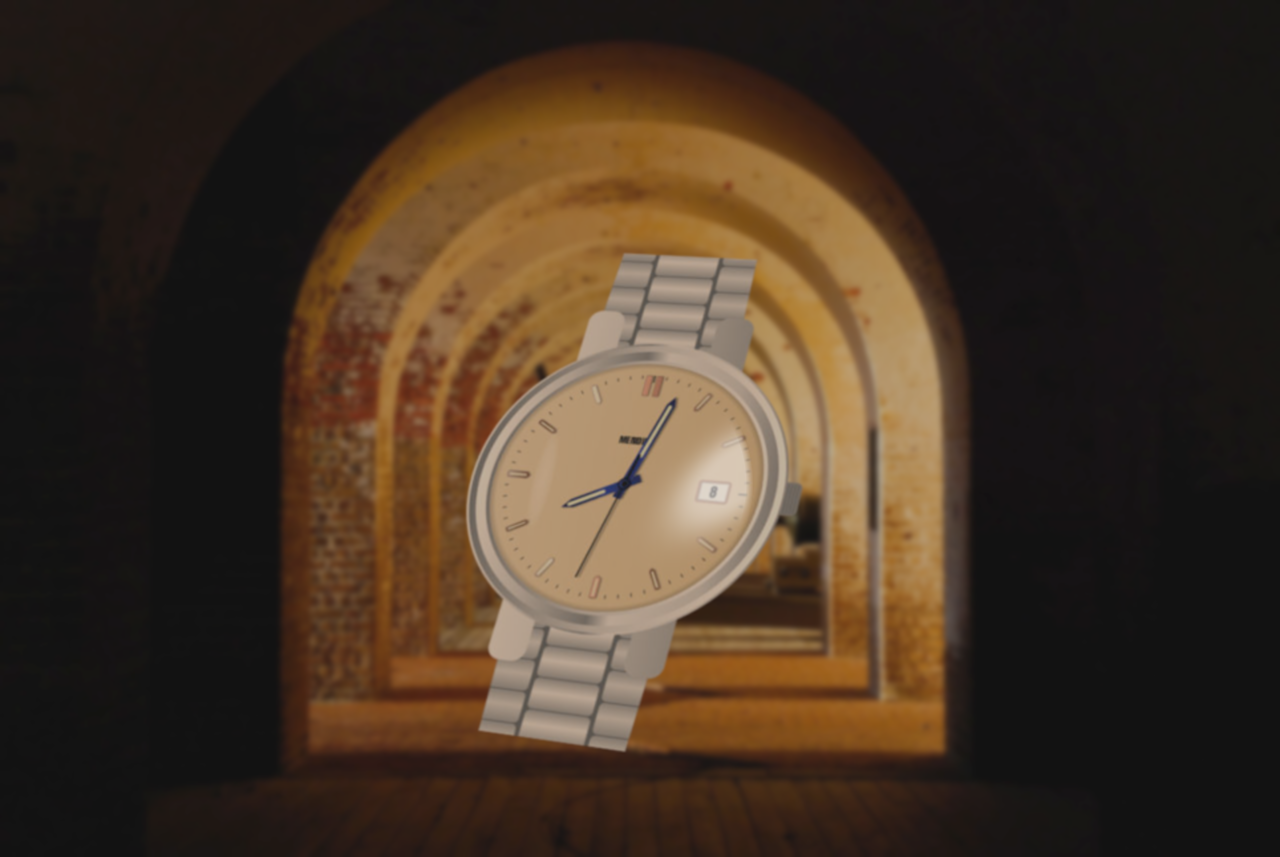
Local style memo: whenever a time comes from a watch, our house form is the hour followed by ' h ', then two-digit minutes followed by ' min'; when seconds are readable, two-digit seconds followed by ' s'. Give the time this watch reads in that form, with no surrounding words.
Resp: 8 h 02 min 32 s
